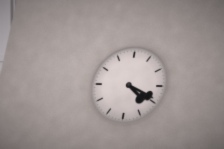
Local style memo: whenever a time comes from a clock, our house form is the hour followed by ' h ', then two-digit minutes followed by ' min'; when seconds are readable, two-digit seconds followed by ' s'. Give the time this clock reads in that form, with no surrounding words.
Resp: 4 h 19 min
